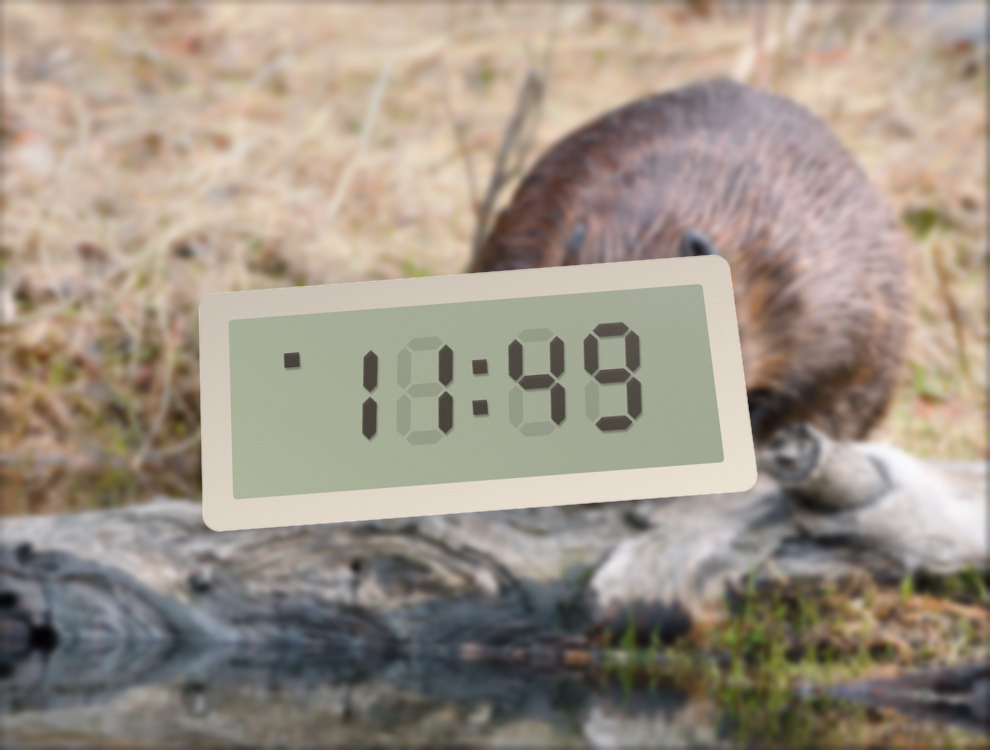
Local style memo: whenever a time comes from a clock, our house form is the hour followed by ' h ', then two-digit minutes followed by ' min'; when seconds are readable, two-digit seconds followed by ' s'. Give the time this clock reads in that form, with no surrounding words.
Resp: 11 h 49 min
